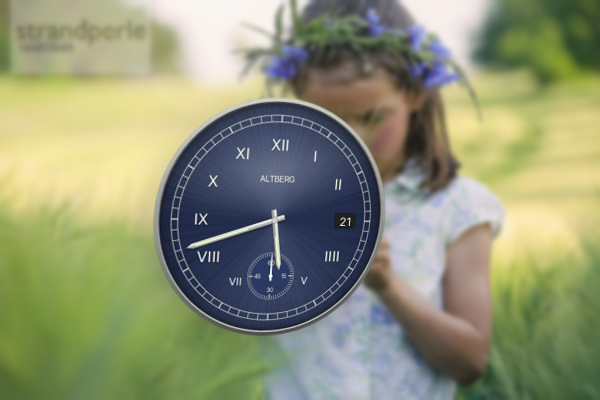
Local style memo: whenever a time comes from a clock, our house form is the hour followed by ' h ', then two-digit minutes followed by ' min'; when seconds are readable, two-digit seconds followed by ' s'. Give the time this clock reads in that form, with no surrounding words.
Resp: 5 h 42 min
